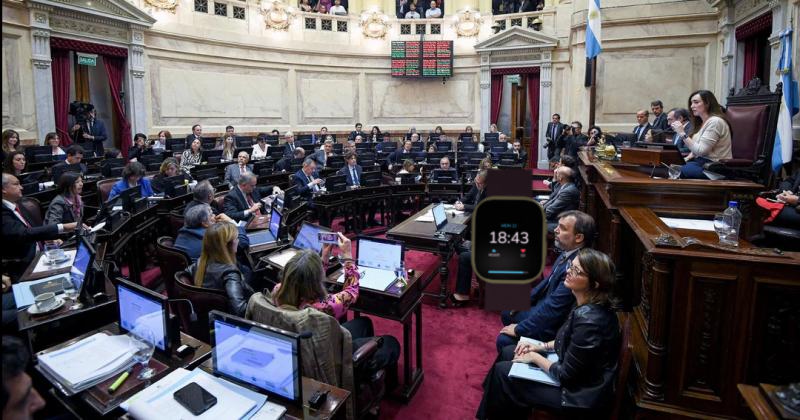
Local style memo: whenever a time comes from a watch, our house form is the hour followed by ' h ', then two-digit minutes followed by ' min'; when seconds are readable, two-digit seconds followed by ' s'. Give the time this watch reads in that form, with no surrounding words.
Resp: 18 h 43 min
